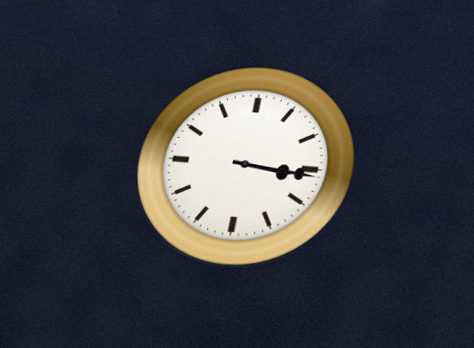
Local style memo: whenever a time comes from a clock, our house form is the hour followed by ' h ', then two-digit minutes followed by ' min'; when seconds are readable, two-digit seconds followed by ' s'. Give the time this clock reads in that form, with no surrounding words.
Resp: 3 h 16 min
